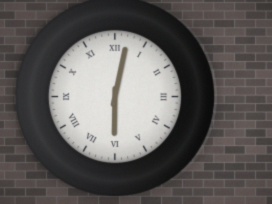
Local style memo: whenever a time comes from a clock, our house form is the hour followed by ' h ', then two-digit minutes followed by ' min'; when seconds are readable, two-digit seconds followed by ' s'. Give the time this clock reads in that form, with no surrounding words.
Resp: 6 h 02 min
